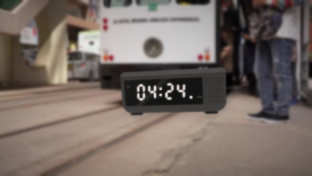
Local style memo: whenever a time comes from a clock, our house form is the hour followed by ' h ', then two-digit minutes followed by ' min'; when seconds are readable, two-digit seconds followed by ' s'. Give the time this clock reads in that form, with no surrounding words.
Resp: 4 h 24 min
